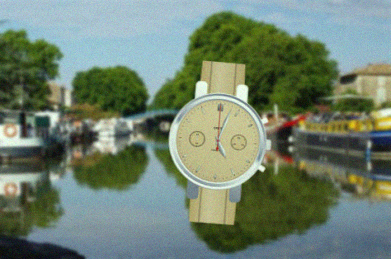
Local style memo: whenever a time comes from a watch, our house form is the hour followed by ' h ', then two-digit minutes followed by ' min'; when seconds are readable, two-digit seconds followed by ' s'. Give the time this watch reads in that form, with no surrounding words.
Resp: 5 h 03 min
